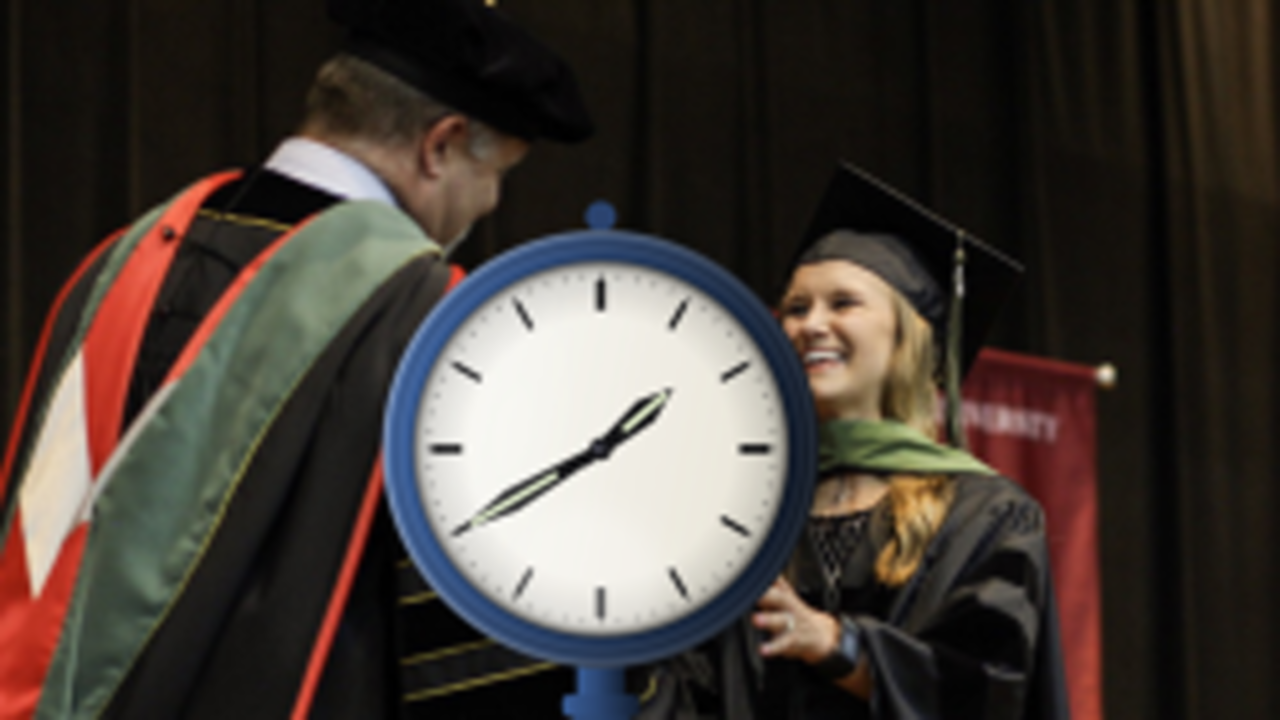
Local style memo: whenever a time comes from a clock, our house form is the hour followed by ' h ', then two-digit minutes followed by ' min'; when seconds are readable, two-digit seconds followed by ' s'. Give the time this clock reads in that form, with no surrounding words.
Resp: 1 h 40 min
